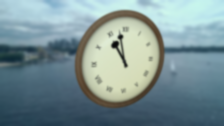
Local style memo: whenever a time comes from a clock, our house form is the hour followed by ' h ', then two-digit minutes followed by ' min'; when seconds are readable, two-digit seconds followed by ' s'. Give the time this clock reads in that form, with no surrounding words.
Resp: 10 h 58 min
